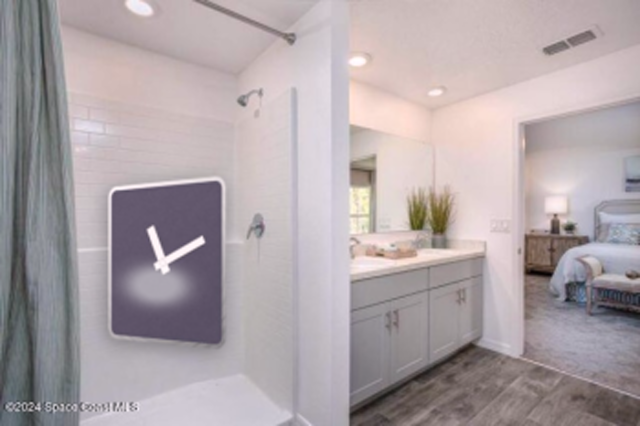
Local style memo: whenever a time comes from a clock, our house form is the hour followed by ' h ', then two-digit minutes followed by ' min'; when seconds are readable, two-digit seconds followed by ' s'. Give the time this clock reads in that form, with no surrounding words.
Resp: 11 h 11 min
